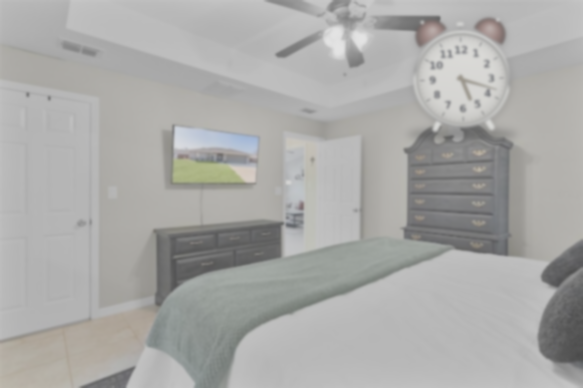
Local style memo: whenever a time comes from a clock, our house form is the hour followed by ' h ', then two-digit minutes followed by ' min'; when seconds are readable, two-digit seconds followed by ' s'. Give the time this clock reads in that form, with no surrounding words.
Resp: 5 h 18 min
